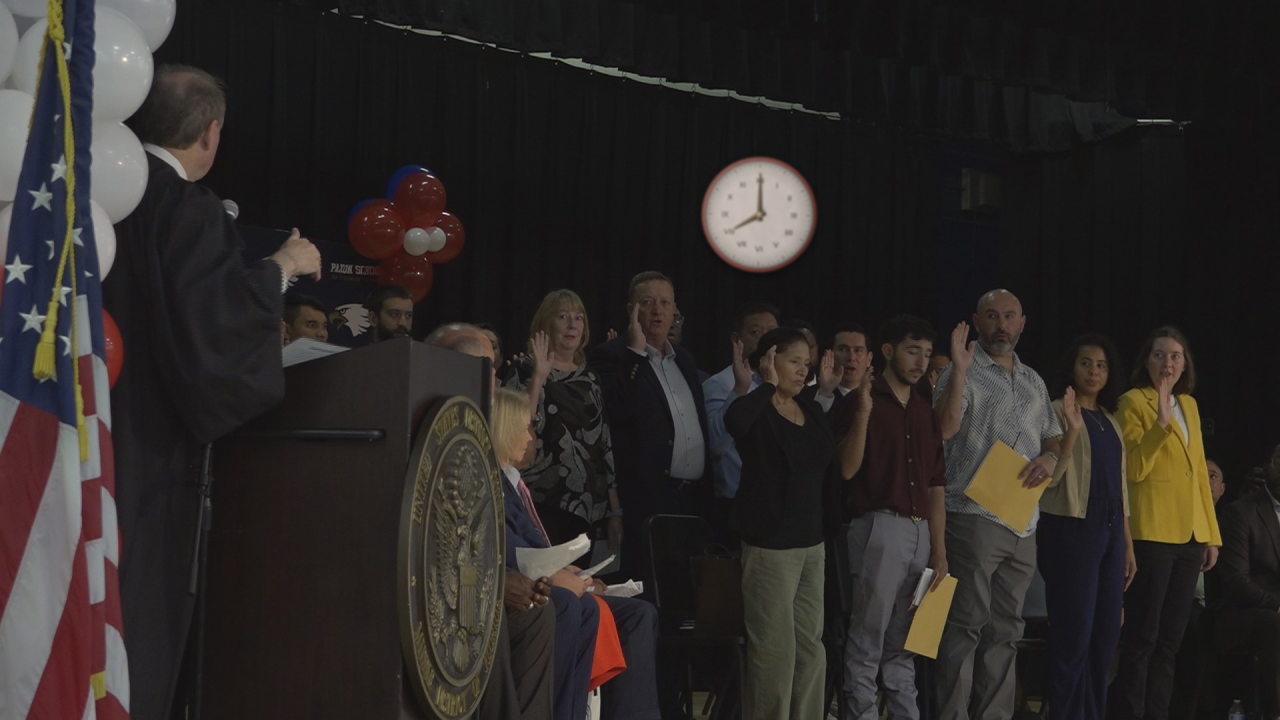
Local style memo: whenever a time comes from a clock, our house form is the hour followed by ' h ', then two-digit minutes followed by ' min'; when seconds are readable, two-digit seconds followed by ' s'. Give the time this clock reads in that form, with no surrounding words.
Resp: 8 h 00 min
